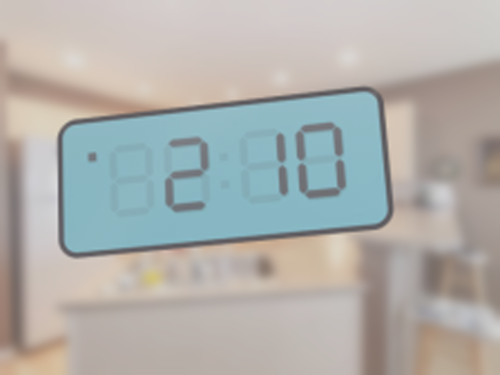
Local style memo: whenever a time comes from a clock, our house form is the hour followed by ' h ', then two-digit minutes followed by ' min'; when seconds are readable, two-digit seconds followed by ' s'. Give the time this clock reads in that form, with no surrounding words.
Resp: 2 h 10 min
